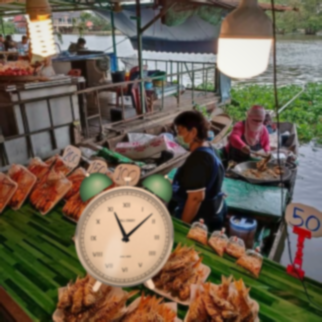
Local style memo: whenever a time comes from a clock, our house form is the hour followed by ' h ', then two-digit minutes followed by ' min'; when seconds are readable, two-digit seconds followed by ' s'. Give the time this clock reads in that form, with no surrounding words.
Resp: 11 h 08 min
